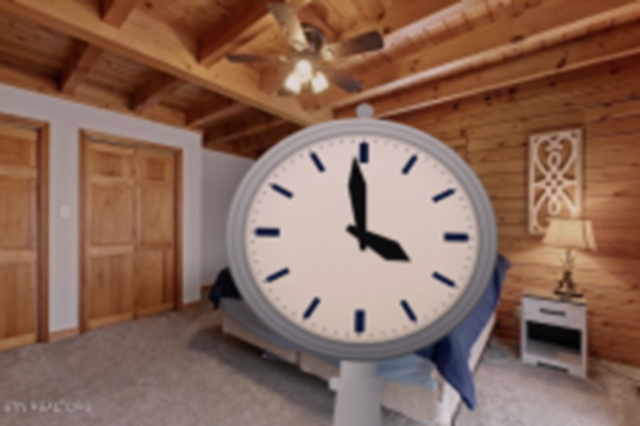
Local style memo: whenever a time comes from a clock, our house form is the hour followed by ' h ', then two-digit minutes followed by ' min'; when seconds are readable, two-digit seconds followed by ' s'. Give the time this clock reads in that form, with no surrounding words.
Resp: 3 h 59 min
